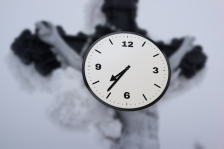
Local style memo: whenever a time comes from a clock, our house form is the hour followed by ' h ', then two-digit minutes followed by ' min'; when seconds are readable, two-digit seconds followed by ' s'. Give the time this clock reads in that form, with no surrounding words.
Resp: 7 h 36 min
